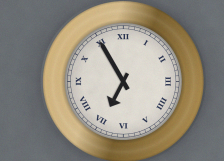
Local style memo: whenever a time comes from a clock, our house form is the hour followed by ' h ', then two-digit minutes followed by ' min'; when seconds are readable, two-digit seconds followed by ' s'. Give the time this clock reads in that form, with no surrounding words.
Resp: 6 h 55 min
